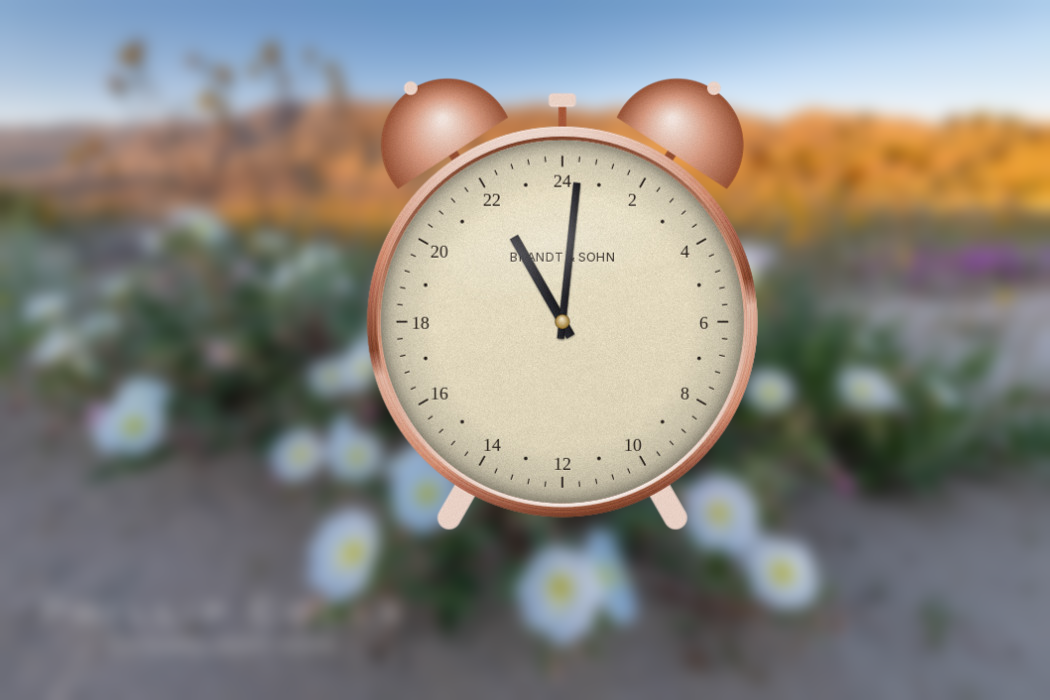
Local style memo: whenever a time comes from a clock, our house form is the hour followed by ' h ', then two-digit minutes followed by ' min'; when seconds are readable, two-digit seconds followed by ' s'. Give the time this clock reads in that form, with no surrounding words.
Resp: 22 h 01 min
